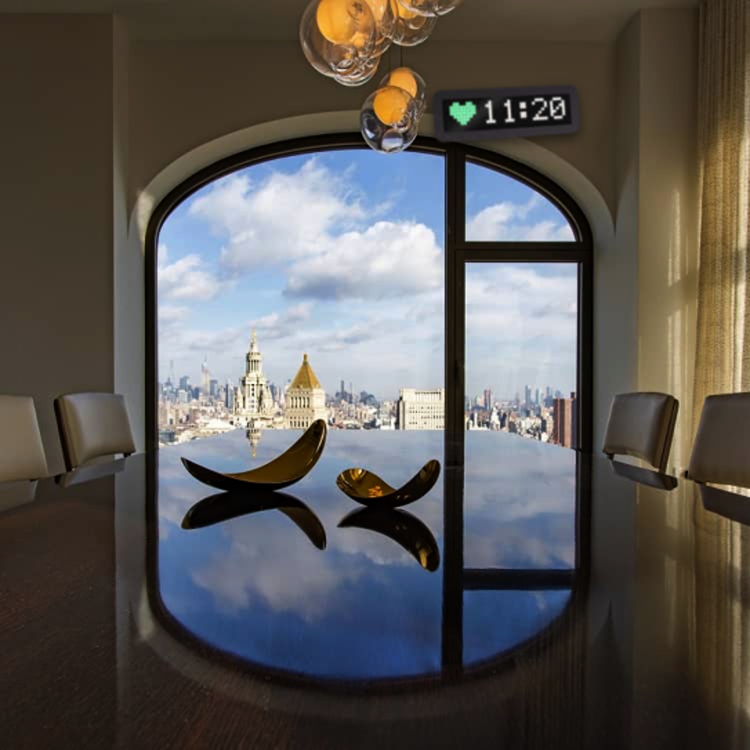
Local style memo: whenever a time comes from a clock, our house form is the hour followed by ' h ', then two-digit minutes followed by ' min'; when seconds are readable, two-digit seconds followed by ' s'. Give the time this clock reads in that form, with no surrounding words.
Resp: 11 h 20 min
